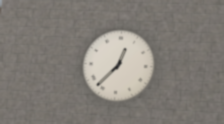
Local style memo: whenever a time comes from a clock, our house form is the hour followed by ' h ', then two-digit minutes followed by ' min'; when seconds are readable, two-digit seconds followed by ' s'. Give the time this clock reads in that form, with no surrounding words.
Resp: 12 h 37 min
